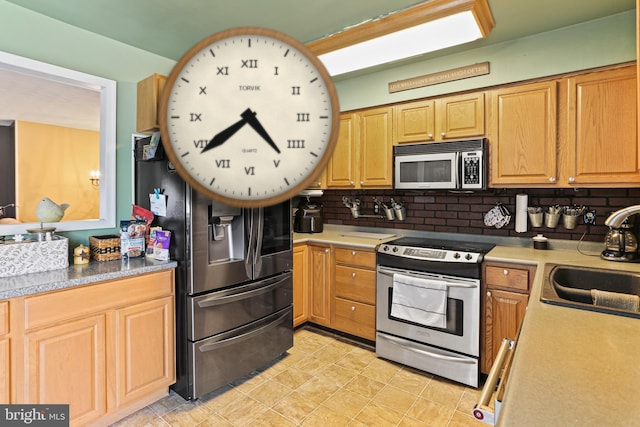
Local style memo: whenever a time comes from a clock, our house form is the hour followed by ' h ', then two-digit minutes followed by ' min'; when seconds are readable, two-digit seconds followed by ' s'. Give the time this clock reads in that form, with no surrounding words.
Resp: 4 h 39 min
